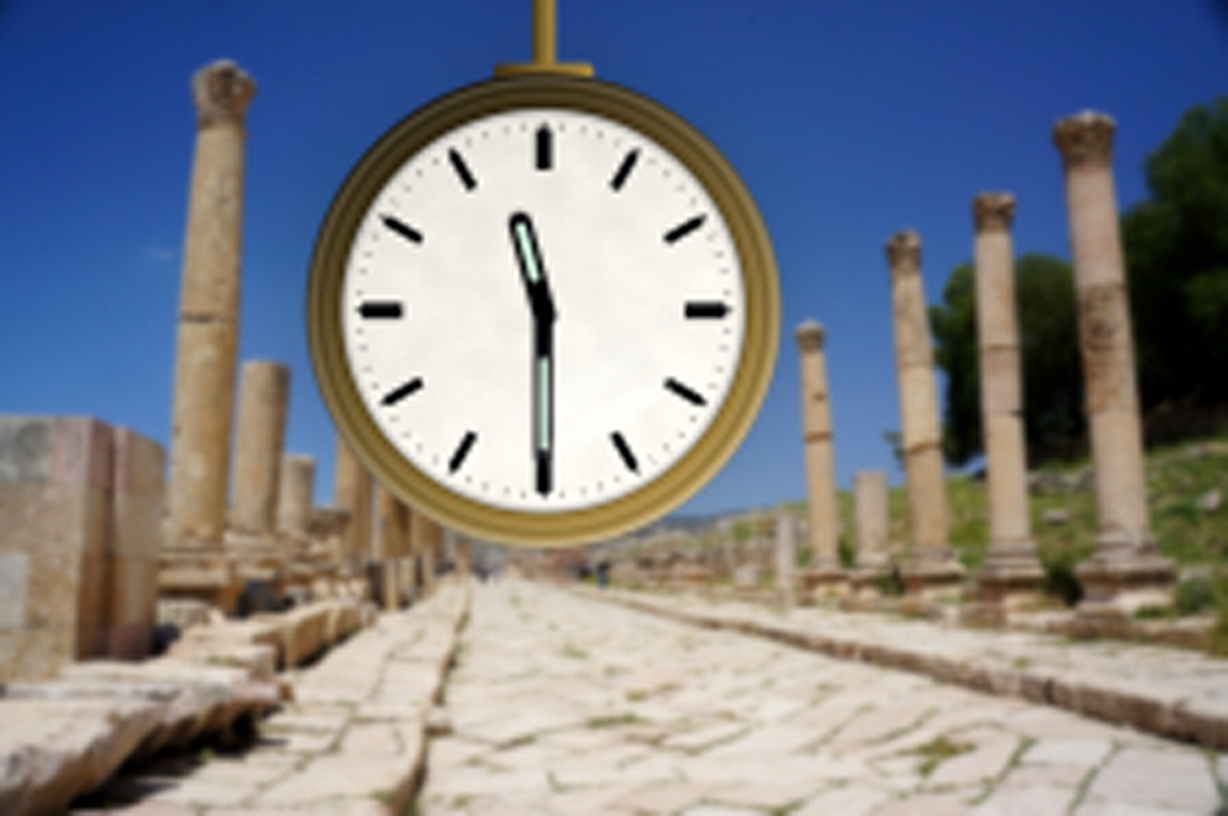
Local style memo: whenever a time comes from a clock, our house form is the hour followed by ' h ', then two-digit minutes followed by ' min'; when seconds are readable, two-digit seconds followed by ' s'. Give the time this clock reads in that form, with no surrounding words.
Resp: 11 h 30 min
